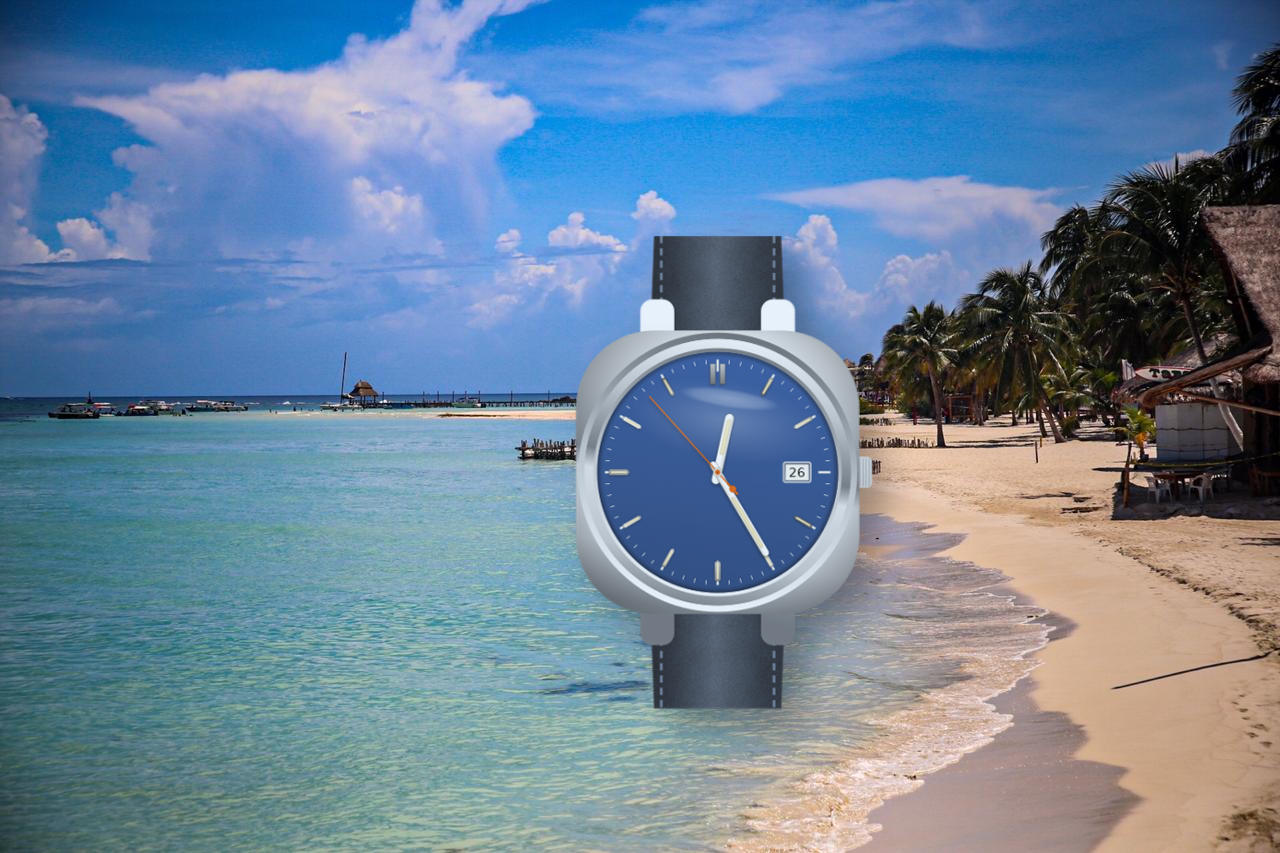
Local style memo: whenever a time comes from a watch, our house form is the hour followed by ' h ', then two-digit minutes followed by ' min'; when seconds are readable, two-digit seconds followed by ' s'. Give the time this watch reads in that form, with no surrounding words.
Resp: 12 h 24 min 53 s
